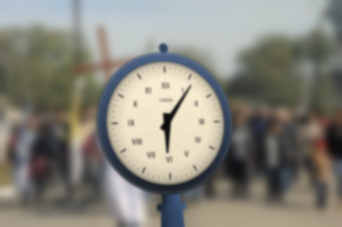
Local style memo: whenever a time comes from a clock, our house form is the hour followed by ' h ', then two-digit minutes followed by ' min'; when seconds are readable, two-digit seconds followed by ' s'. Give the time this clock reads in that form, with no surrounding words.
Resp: 6 h 06 min
